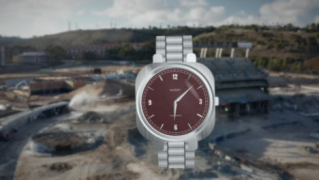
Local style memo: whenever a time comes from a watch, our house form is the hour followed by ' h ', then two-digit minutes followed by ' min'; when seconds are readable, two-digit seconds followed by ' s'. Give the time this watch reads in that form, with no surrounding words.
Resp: 6 h 08 min
